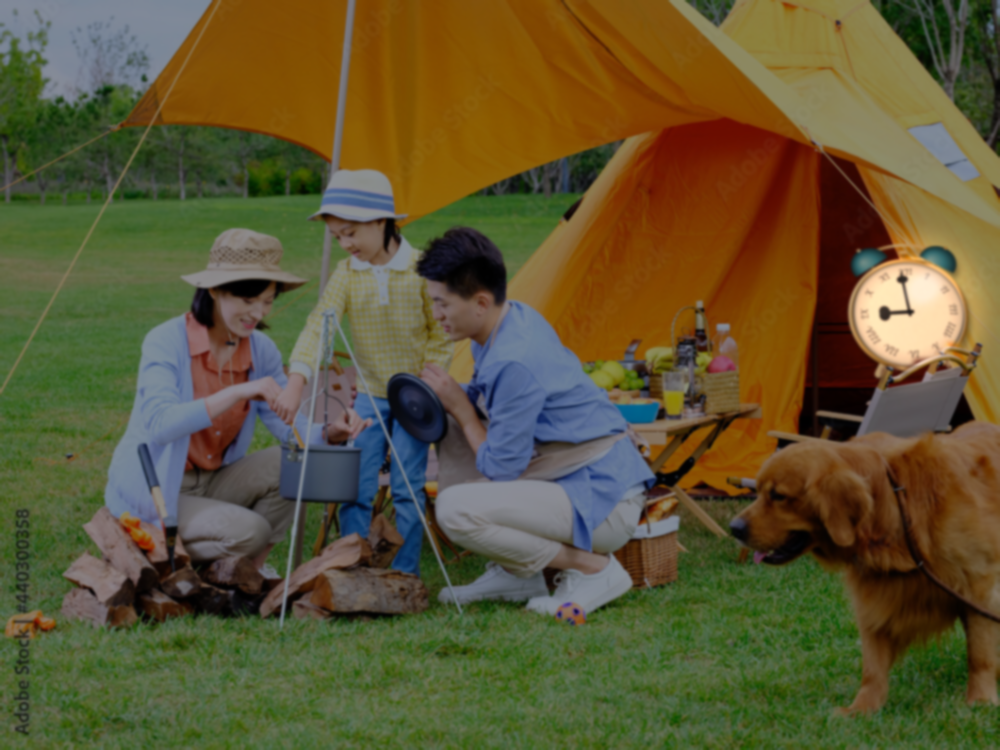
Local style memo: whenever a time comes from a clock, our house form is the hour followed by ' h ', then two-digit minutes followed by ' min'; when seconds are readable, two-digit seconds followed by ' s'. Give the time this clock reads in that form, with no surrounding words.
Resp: 8 h 59 min
